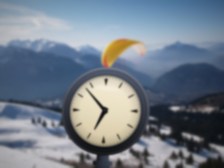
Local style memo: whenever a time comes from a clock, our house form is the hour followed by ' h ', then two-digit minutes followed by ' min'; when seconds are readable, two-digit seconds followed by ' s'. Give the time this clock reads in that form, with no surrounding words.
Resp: 6 h 53 min
